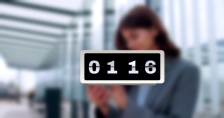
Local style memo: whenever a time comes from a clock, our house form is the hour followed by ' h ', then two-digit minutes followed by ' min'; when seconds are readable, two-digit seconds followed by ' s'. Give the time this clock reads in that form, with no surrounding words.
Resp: 1 h 16 min
